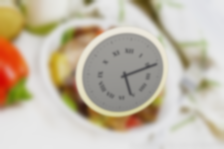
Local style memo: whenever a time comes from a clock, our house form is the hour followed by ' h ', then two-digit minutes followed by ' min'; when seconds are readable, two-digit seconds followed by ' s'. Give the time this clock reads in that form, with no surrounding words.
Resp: 5 h 11 min
